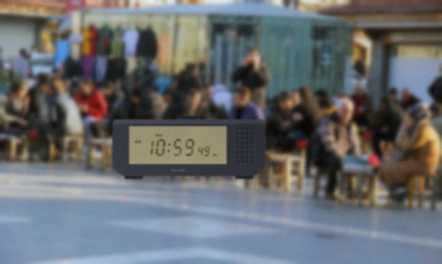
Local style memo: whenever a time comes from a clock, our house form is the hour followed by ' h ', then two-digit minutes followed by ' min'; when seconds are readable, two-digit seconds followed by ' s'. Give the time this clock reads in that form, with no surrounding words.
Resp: 10 h 59 min
